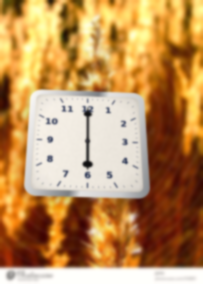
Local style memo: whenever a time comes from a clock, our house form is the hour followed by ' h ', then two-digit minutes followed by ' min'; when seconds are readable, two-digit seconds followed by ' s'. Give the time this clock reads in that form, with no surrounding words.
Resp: 6 h 00 min
